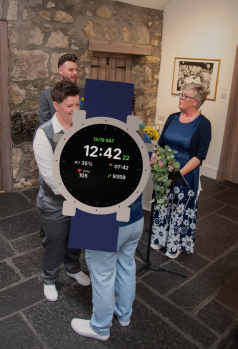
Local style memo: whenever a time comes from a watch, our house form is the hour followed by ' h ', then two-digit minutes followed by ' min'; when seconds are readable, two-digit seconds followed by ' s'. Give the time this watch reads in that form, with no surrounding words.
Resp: 12 h 42 min
